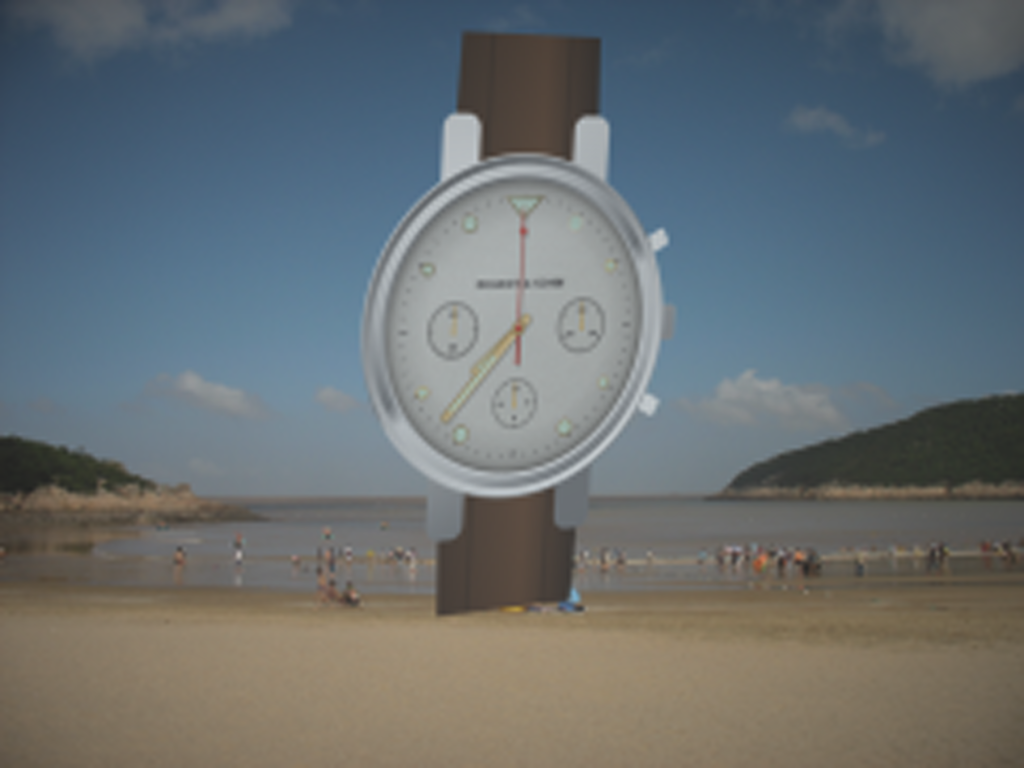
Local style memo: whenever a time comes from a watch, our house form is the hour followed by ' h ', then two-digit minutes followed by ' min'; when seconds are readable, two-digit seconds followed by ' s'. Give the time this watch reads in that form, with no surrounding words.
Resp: 7 h 37 min
